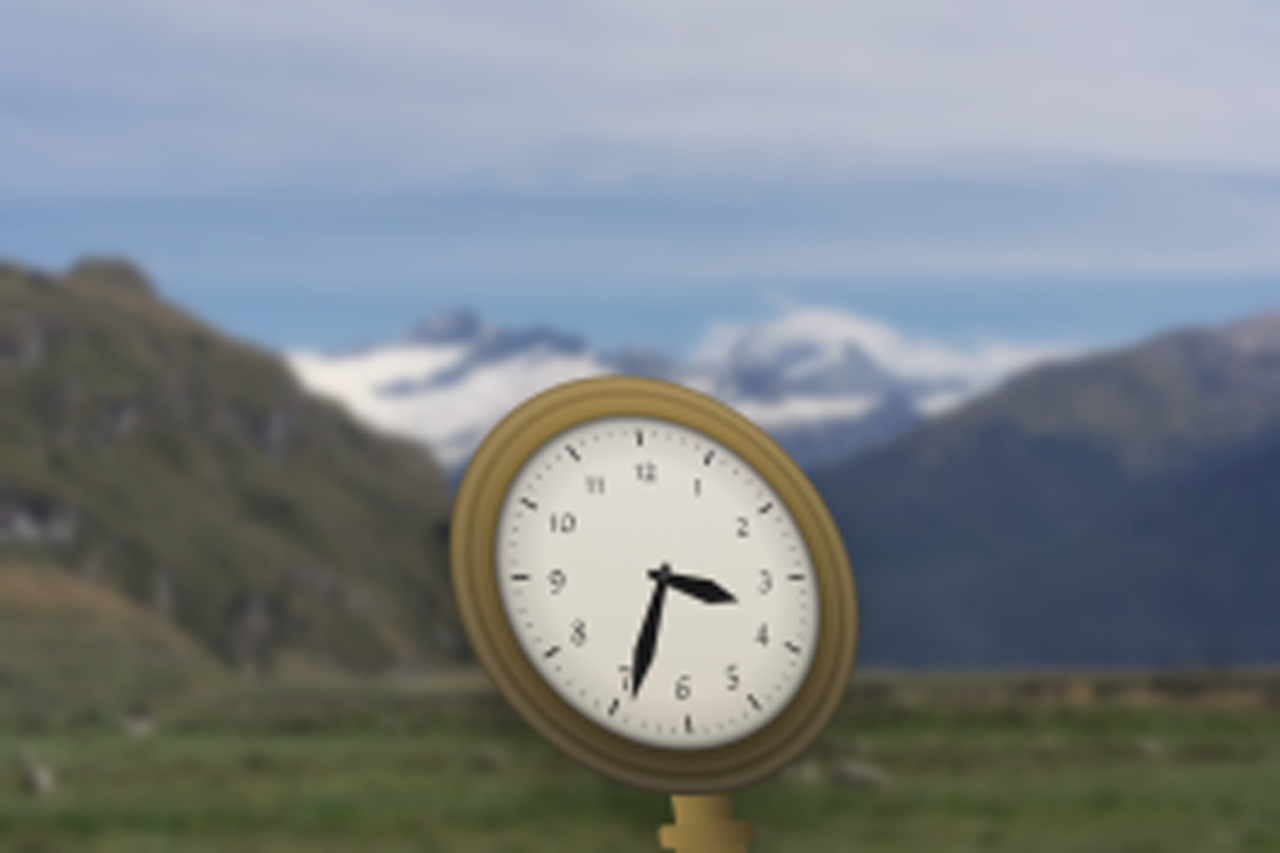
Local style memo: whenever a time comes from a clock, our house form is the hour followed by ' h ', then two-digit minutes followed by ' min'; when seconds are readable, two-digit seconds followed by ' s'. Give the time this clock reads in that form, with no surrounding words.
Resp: 3 h 34 min
